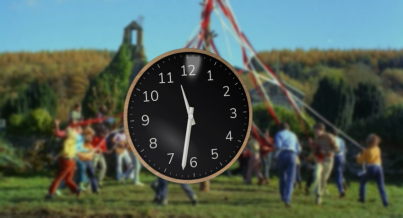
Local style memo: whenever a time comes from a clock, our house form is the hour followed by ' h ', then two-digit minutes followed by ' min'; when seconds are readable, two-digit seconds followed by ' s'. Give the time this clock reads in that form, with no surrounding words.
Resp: 11 h 32 min
